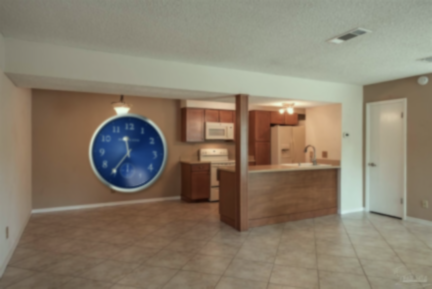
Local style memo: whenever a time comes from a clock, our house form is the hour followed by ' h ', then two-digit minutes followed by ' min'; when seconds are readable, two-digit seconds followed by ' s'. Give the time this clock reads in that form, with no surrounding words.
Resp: 11 h 36 min
